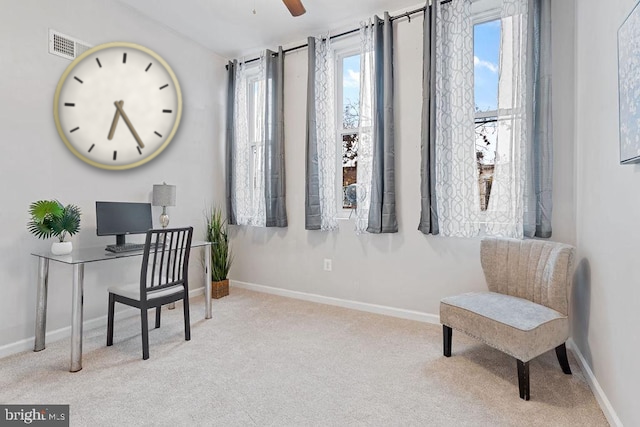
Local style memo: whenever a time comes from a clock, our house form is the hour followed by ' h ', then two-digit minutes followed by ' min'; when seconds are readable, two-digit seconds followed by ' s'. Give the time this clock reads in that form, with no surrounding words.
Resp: 6 h 24 min
